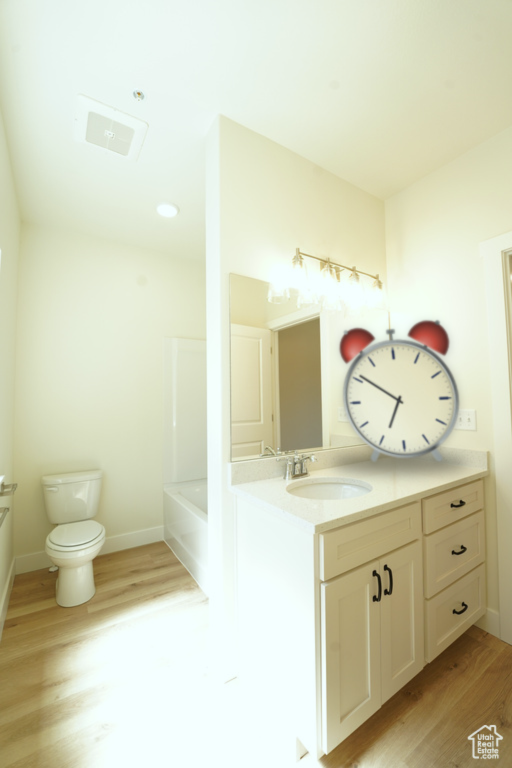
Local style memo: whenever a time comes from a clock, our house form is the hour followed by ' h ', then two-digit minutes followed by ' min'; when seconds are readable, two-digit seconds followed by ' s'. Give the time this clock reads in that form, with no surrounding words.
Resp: 6 h 51 min
